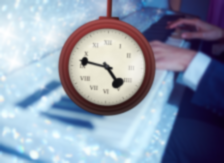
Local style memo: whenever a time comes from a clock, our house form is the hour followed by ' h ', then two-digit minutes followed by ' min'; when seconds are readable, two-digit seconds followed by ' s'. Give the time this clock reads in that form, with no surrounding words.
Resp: 4 h 47 min
